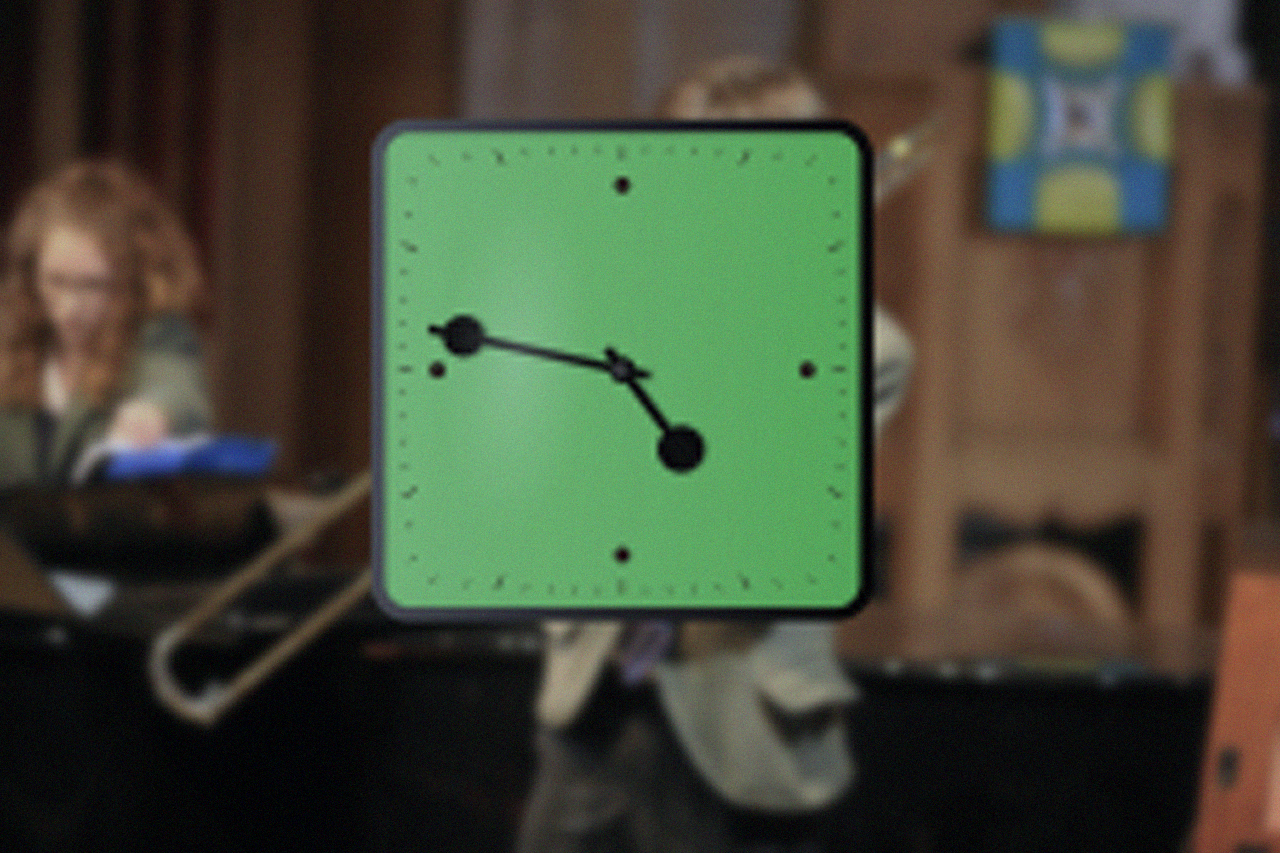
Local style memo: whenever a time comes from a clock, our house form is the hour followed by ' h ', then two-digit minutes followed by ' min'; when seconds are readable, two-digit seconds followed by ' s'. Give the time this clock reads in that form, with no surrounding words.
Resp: 4 h 47 min
